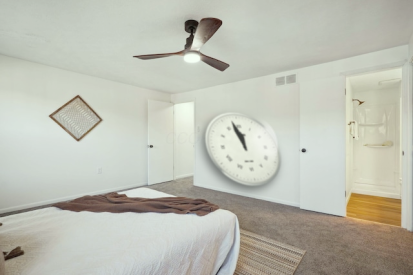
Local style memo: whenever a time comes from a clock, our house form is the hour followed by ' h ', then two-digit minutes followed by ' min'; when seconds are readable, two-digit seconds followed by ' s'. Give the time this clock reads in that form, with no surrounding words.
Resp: 11 h 58 min
